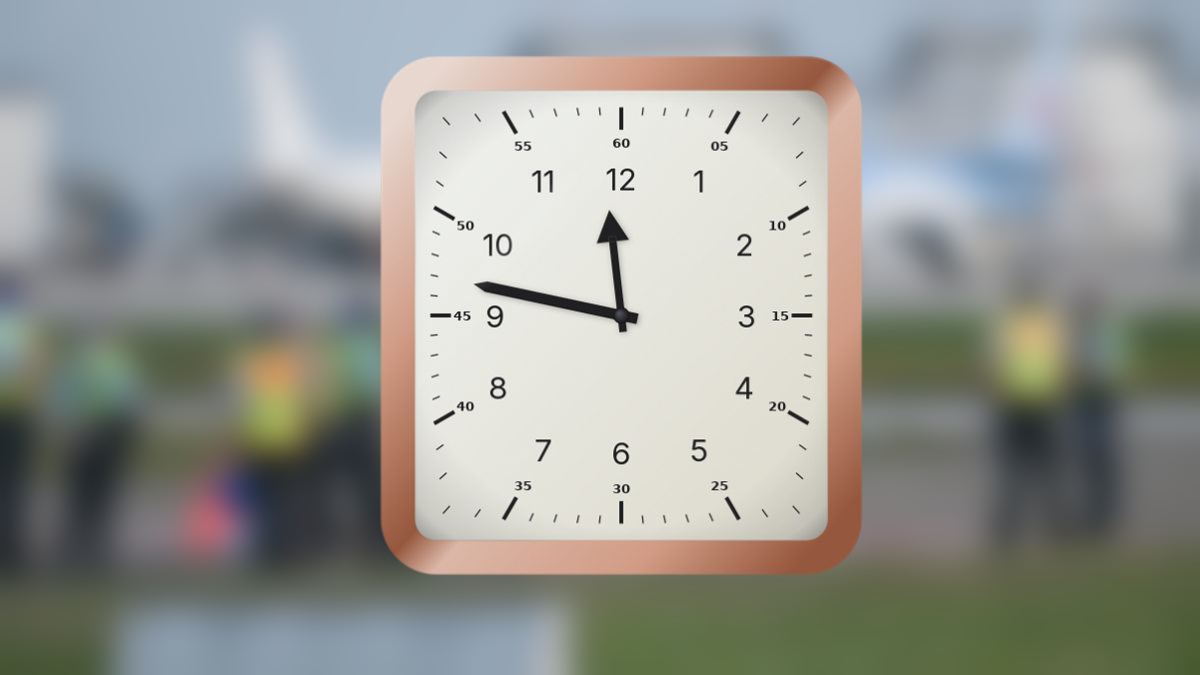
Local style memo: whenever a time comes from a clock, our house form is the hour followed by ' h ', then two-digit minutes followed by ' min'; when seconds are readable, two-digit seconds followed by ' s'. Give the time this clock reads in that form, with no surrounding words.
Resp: 11 h 47 min
